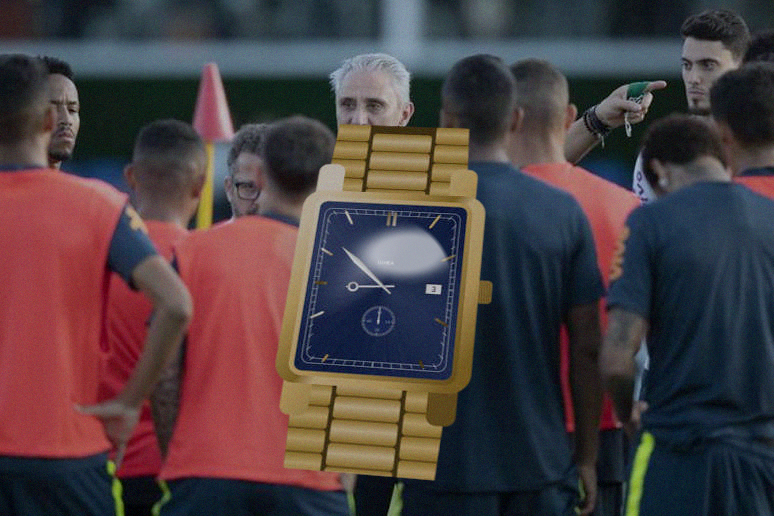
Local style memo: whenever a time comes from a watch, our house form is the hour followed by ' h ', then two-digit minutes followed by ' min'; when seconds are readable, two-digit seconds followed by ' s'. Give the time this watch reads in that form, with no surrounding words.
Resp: 8 h 52 min
